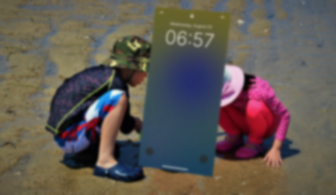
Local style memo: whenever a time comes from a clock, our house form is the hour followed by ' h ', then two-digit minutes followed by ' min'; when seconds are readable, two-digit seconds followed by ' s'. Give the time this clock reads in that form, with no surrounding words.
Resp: 6 h 57 min
